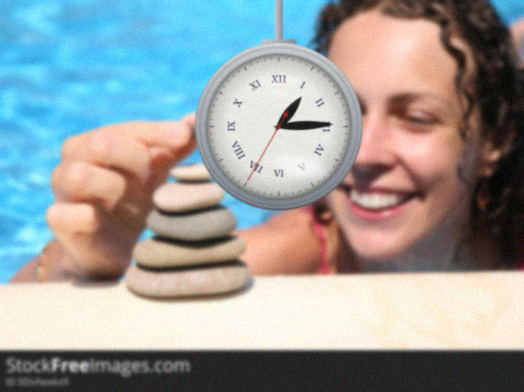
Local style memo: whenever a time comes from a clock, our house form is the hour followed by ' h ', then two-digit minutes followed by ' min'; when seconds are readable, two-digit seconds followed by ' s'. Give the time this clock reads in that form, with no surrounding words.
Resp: 1 h 14 min 35 s
